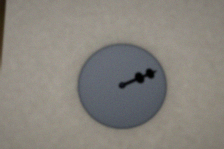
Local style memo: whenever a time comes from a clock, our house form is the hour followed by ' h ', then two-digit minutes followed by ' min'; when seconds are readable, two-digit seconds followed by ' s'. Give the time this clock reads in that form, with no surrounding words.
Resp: 2 h 11 min
